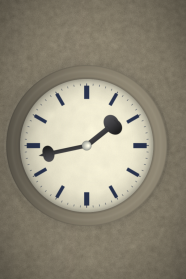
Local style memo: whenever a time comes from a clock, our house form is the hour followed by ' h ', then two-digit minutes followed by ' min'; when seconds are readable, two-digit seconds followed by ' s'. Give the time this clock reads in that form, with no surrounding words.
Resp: 1 h 43 min
